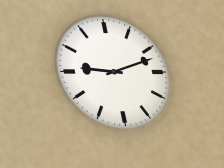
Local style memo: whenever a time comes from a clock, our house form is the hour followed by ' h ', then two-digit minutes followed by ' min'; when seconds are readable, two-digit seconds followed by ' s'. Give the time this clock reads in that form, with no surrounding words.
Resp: 9 h 12 min
